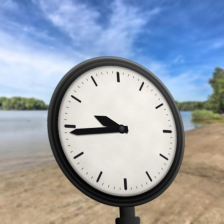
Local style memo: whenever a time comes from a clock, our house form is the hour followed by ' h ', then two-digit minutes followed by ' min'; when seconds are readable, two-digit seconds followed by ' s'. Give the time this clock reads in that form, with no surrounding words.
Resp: 9 h 44 min
